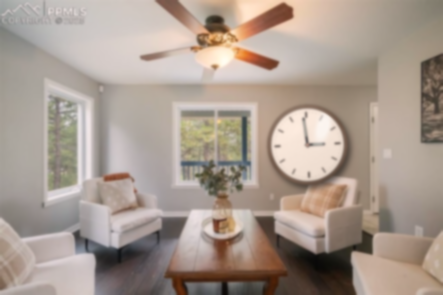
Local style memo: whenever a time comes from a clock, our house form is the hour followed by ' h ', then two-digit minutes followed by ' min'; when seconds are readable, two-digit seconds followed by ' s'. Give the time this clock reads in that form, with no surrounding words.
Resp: 2 h 59 min
